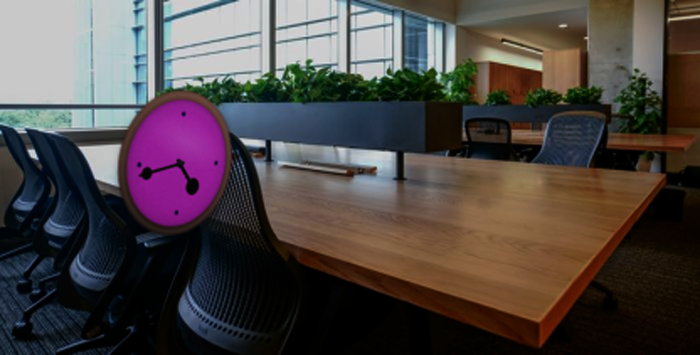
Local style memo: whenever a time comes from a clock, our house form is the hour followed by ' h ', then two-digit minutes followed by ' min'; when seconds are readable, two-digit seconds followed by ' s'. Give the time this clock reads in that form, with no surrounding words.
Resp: 4 h 43 min
